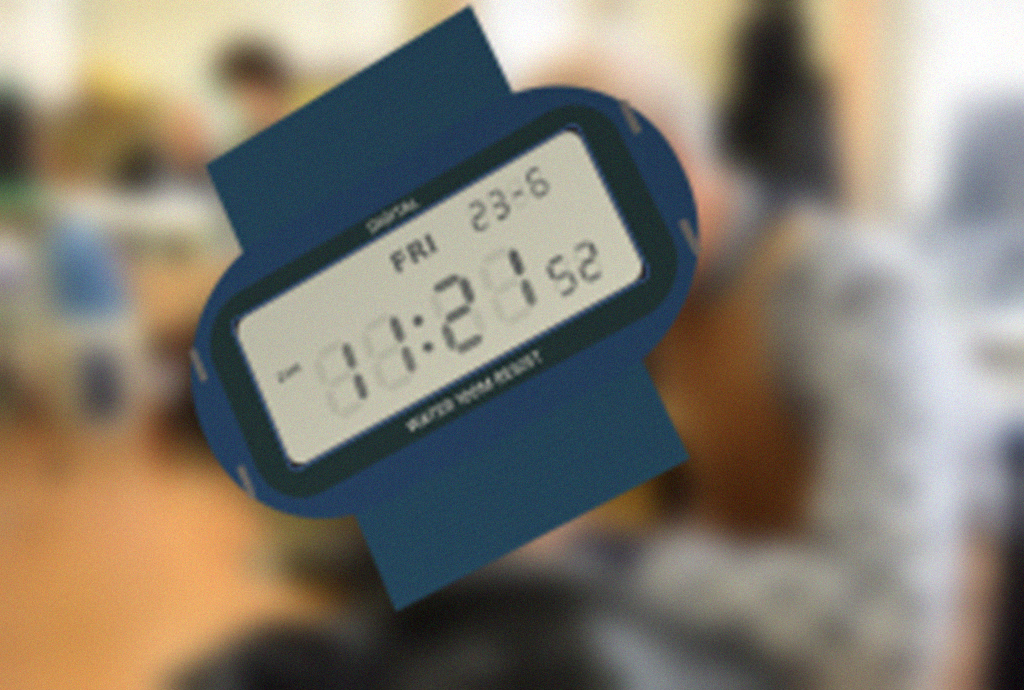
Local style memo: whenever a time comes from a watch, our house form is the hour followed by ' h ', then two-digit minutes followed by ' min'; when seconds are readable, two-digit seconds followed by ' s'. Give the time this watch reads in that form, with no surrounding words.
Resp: 11 h 21 min 52 s
